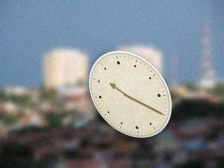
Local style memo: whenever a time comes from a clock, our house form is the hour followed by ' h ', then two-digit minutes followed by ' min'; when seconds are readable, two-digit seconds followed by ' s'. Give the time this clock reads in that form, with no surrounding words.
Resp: 10 h 20 min
